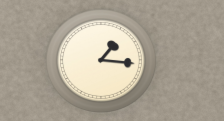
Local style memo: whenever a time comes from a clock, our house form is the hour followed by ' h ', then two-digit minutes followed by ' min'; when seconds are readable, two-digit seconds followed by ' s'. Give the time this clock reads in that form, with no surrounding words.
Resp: 1 h 16 min
